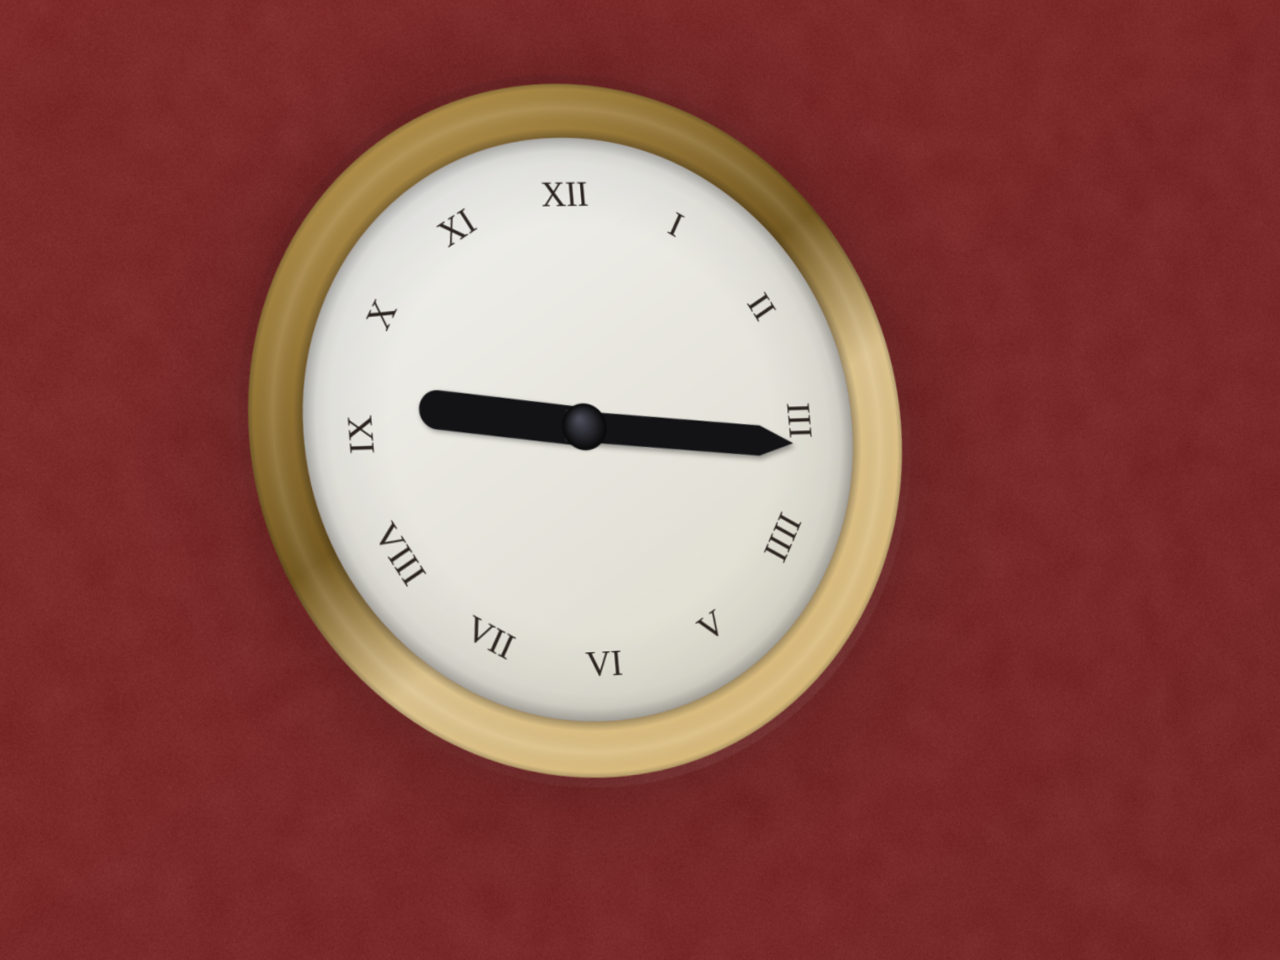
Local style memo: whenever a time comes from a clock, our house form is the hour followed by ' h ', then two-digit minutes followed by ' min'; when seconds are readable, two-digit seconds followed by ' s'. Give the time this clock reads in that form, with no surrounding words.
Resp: 9 h 16 min
